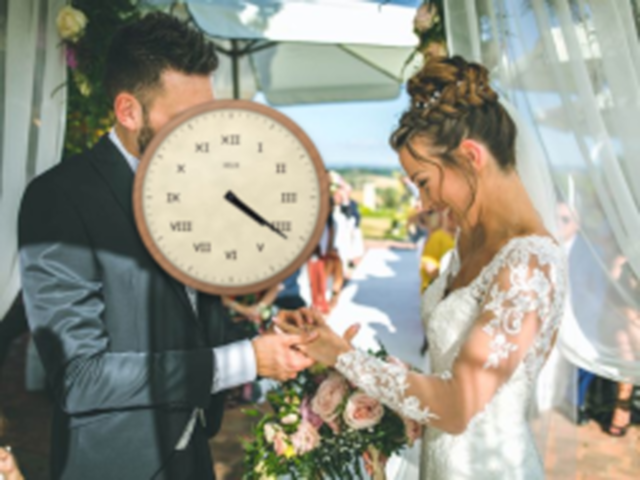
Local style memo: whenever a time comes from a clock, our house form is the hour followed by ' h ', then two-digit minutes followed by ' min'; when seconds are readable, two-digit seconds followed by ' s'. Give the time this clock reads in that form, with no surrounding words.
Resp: 4 h 21 min
